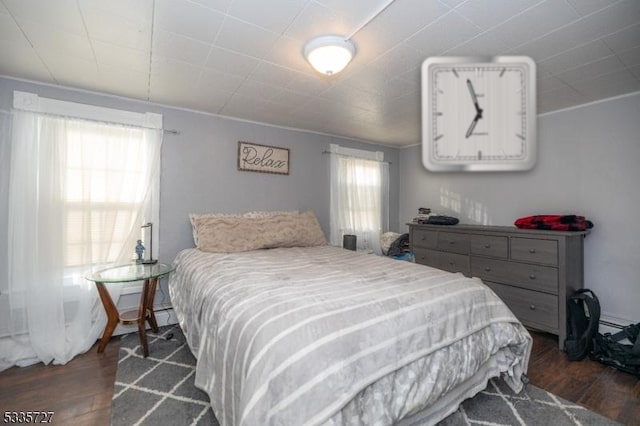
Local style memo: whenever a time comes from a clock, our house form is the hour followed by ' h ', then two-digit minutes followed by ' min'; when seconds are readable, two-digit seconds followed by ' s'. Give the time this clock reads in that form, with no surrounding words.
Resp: 6 h 57 min
